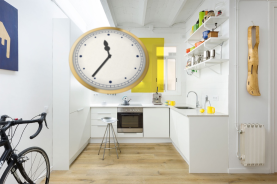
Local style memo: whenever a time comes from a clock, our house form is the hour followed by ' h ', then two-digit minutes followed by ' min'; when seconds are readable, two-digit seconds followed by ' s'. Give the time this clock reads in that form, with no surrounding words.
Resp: 11 h 36 min
